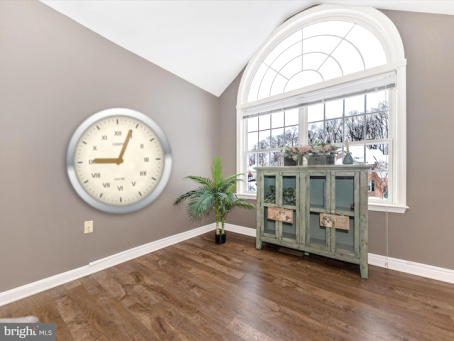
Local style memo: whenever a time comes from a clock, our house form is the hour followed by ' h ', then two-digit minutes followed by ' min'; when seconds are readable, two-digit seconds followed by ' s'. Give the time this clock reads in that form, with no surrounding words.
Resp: 9 h 04 min
